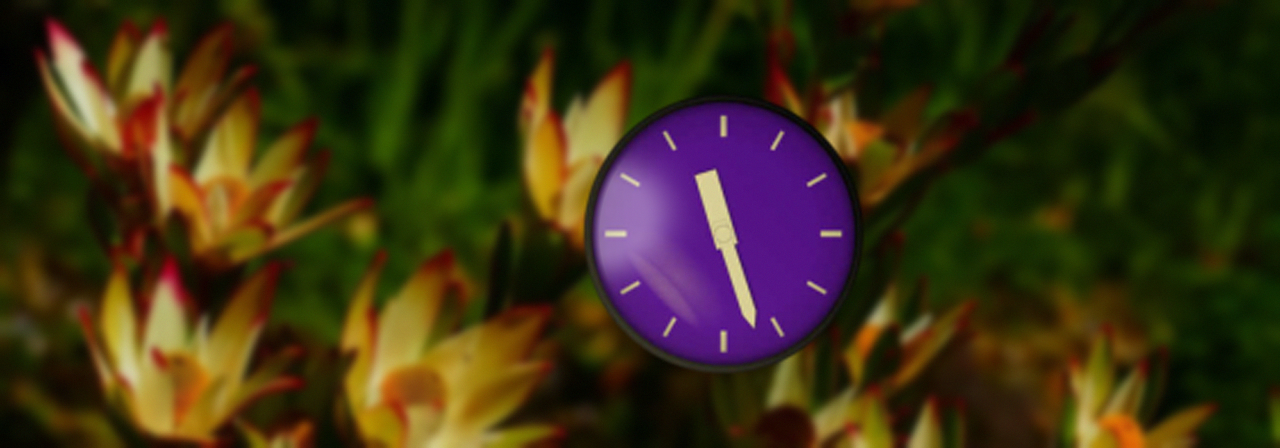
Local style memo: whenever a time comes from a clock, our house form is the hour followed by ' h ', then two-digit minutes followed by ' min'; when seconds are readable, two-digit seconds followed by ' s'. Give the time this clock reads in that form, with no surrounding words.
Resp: 11 h 27 min
